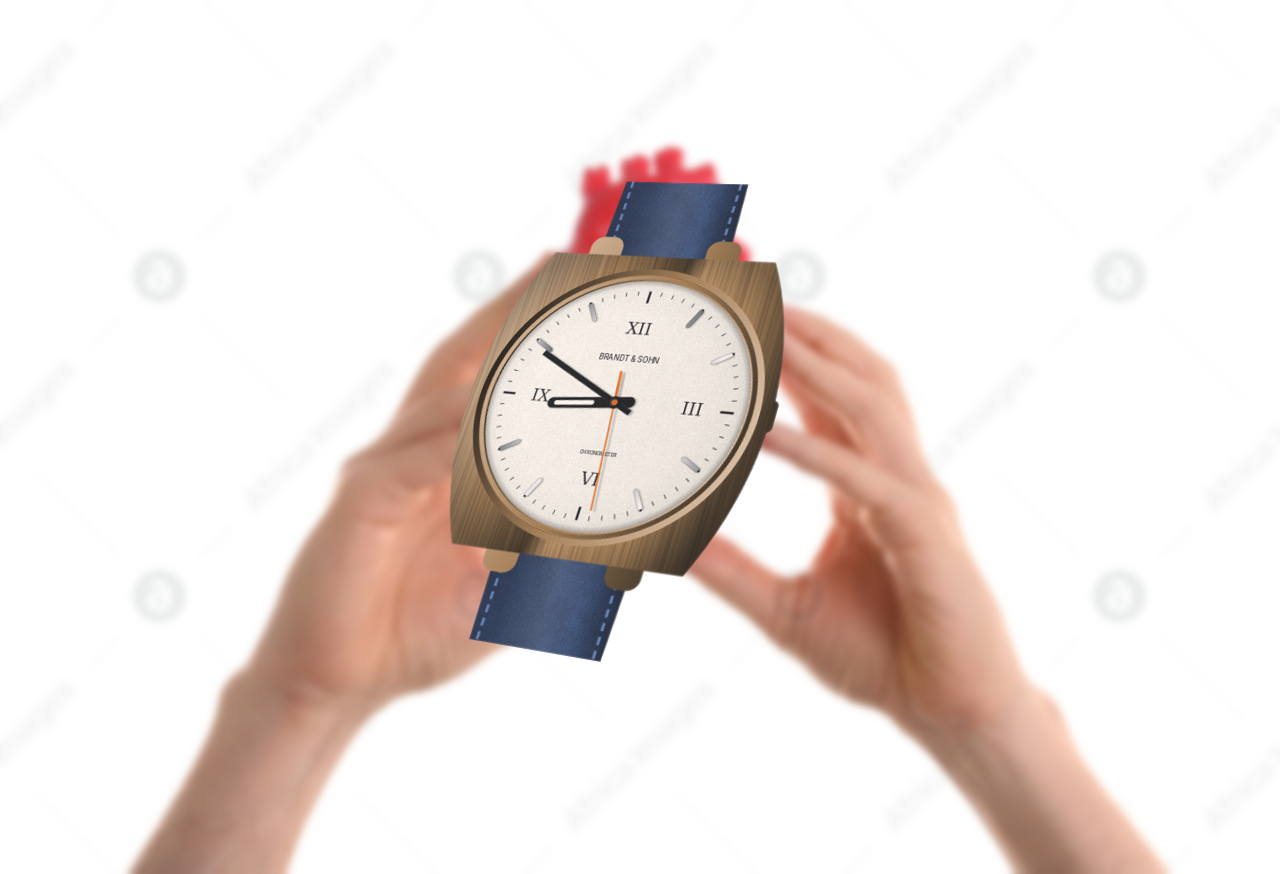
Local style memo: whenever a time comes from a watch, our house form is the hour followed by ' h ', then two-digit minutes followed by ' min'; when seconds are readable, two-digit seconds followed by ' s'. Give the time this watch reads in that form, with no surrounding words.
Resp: 8 h 49 min 29 s
